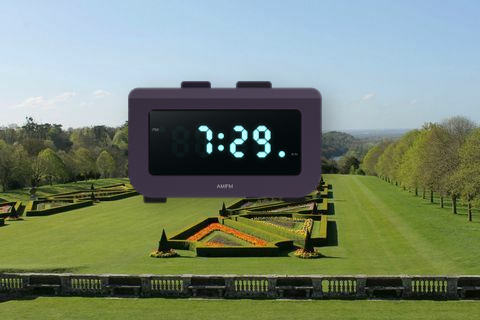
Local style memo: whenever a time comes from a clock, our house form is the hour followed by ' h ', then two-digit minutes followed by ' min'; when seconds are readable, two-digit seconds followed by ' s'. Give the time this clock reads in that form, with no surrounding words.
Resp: 7 h 29 min
